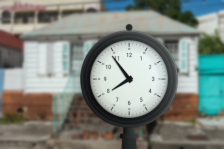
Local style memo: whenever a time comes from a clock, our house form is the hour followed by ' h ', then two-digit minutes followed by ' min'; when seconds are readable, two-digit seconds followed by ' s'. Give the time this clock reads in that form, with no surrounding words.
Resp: 7 h 54 min
